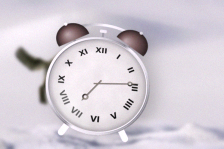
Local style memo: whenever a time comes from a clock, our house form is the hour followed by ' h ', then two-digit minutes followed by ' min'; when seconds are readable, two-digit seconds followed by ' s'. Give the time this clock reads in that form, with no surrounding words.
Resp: 7 h 14 min
